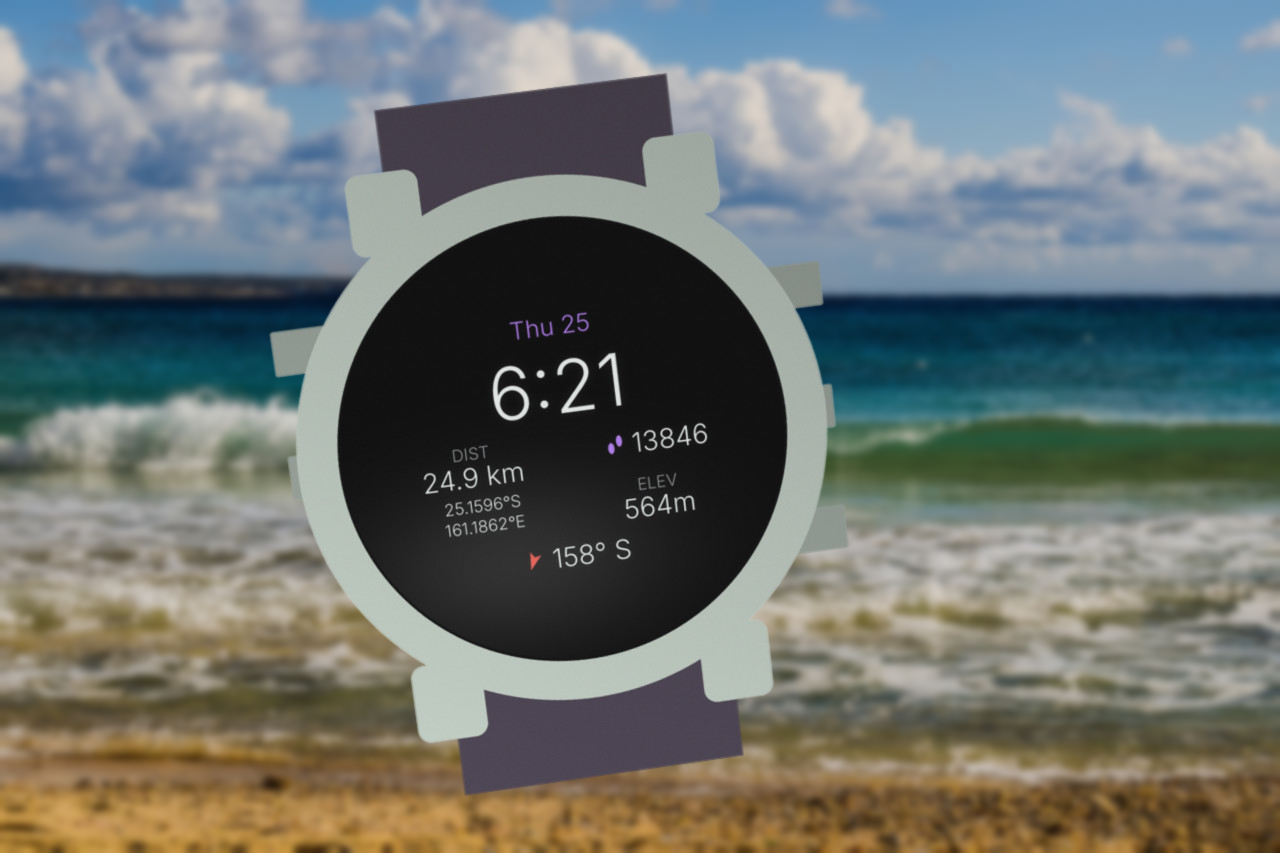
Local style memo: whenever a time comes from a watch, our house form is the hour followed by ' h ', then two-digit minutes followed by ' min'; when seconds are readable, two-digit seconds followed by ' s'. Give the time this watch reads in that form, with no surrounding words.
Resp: 6 h 21 min
